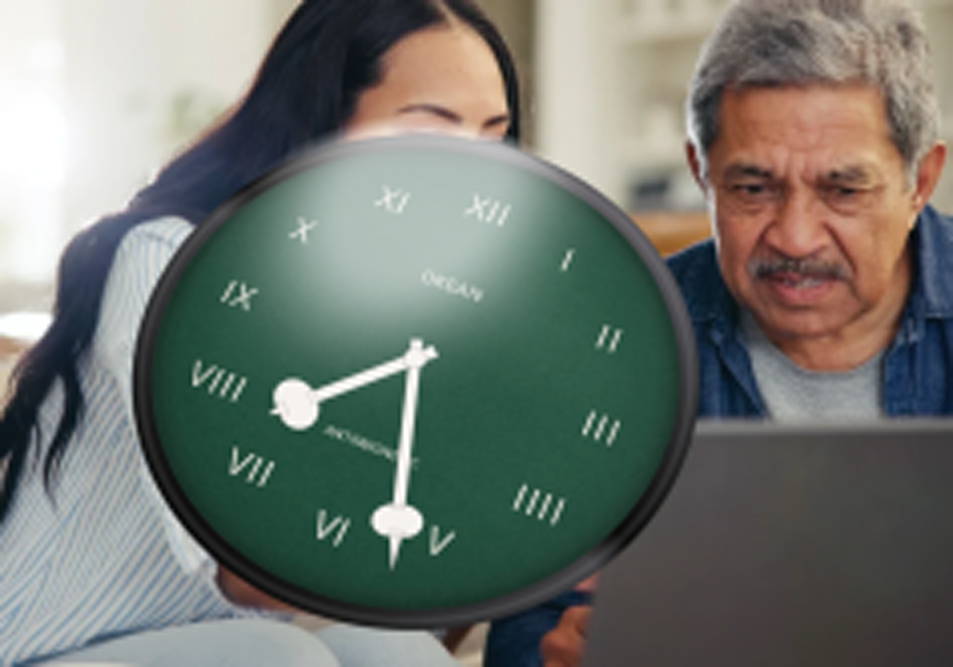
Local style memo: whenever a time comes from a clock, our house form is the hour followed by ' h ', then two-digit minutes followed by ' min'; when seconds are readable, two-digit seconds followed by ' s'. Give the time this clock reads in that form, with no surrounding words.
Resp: 7 h 27 min
